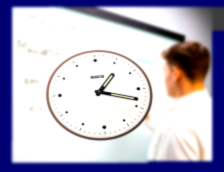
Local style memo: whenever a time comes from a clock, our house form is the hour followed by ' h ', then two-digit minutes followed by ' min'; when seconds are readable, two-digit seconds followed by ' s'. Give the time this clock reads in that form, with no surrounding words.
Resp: 1 h 18 min
